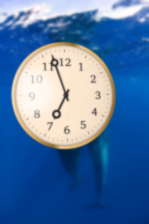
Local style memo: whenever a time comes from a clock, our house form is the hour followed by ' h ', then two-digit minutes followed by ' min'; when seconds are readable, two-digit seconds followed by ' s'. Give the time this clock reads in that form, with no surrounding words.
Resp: 6 h 57 min
